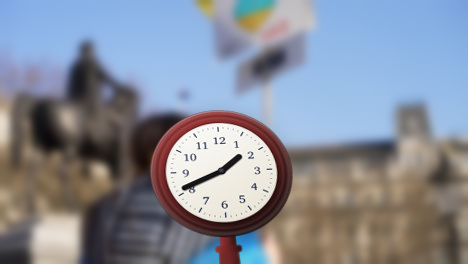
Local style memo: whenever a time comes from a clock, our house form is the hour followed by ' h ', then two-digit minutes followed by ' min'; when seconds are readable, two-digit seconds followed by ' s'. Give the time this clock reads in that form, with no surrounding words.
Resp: 1 h 41 min
